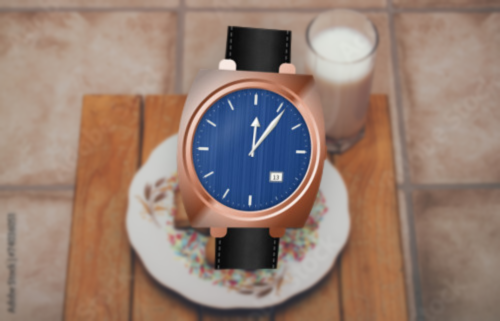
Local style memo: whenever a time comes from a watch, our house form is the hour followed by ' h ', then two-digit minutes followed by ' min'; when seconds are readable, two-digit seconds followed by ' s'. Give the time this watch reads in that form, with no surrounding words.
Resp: 12 h 06 min
